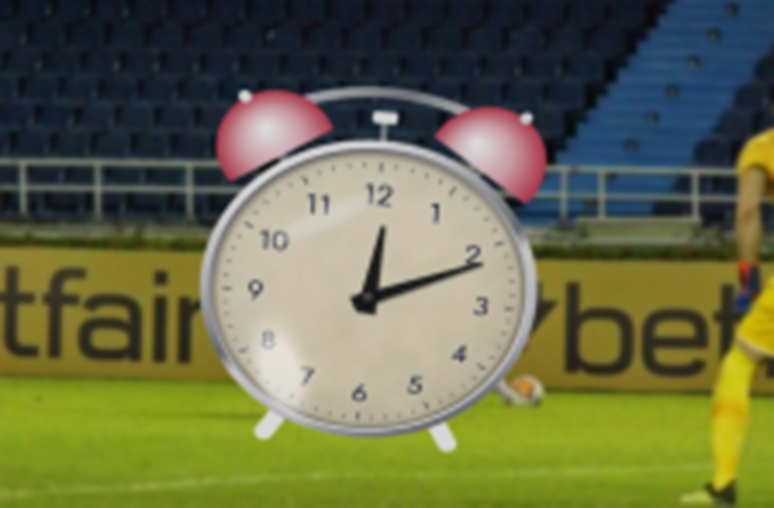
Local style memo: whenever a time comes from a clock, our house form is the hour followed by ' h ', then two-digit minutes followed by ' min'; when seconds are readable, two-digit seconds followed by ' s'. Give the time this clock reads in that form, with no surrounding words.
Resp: 12 h 11 min
